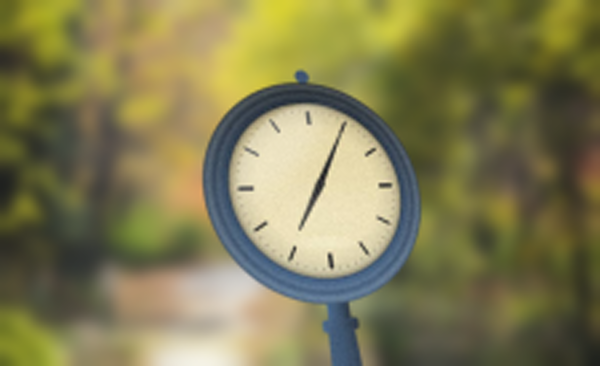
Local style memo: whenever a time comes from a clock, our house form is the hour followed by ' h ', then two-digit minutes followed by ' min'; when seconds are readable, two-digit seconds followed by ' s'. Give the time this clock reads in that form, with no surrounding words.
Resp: 7 h 05 min
